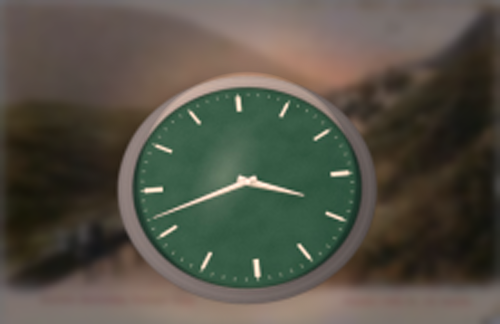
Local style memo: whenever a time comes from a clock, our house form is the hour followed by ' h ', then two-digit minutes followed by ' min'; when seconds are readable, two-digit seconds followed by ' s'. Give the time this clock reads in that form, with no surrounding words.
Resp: 3 h 42 min
